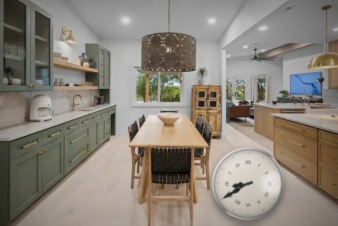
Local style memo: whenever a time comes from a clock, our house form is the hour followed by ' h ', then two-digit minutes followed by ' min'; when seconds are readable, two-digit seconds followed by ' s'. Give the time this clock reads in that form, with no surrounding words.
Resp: 8 h 40 min
